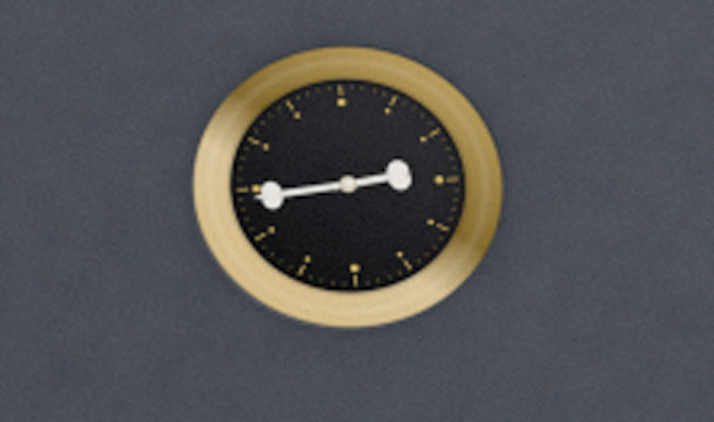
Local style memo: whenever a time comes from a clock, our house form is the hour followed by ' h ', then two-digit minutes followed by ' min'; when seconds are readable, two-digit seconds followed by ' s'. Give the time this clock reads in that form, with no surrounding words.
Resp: 2 h 44 min
